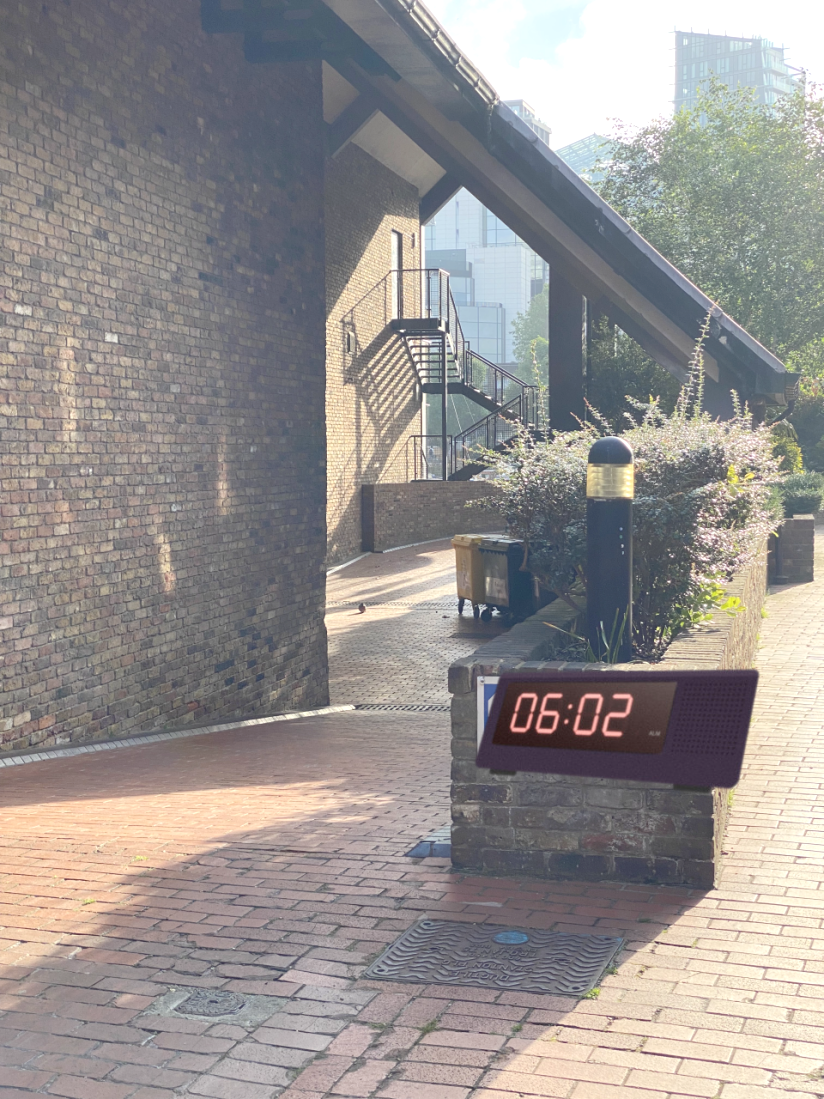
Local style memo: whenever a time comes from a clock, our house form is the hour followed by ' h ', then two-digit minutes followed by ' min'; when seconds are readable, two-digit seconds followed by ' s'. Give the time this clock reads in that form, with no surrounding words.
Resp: 6 h 02 min
